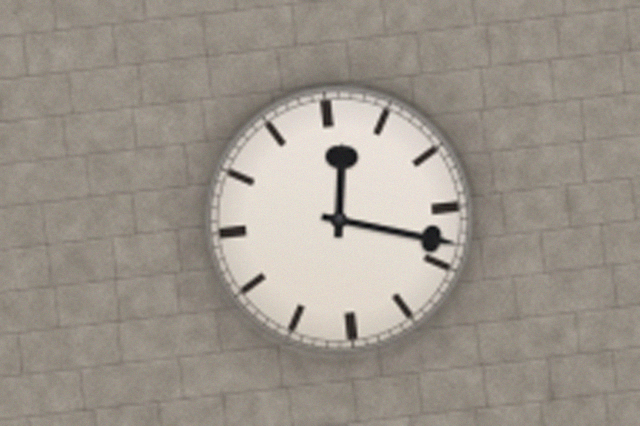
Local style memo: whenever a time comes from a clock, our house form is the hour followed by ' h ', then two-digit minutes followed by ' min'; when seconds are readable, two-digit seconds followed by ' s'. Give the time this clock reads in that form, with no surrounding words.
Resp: 12 h 18 min
